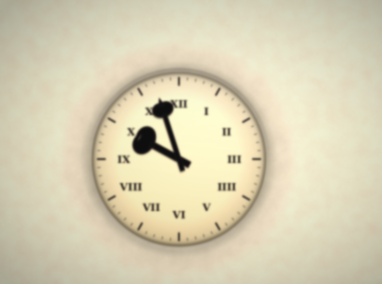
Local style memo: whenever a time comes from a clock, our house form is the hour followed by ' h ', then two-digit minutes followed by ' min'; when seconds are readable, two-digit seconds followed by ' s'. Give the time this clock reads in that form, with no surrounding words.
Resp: 9 h 57 min
